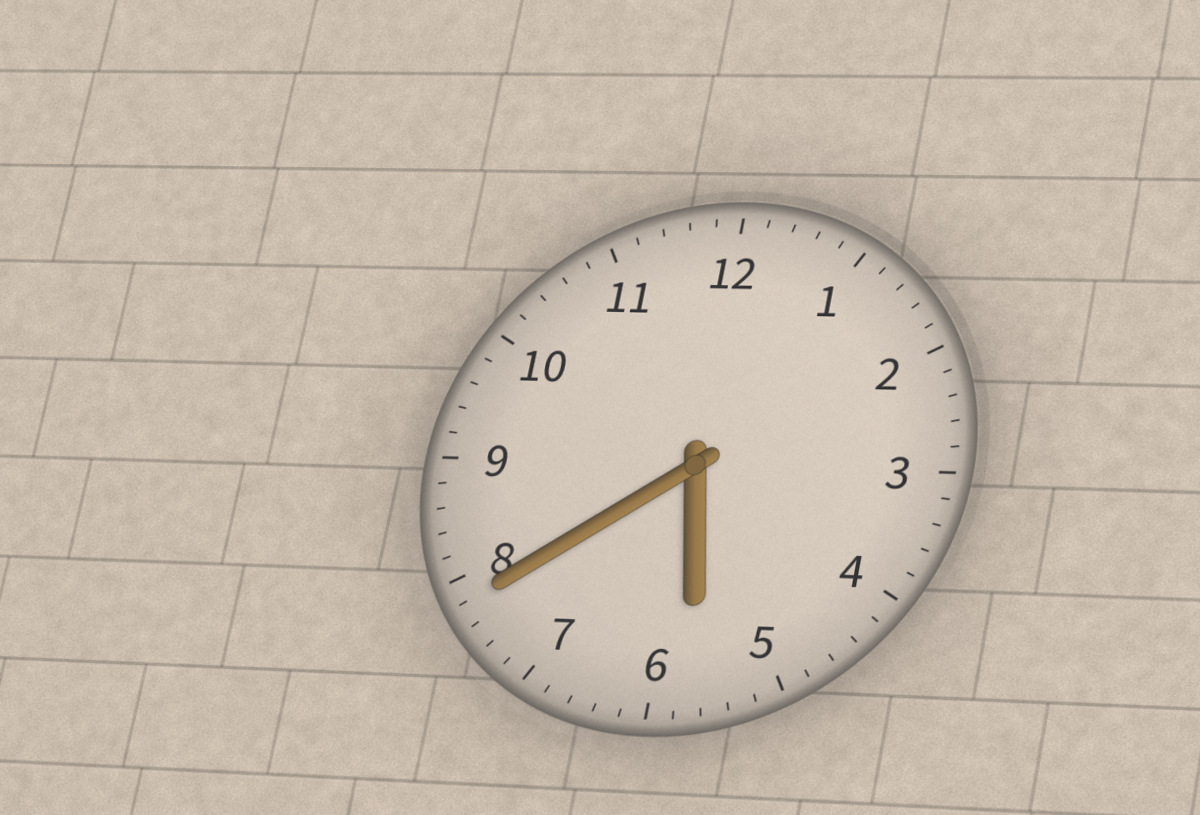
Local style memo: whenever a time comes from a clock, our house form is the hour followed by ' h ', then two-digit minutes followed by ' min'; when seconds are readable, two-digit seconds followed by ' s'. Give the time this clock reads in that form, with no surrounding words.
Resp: 5 h 39 min
